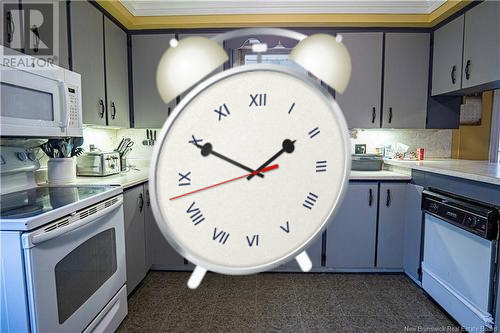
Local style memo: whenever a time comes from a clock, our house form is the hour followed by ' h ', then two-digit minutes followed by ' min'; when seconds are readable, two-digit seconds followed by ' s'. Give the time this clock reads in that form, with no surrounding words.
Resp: 1 h 49 min 43 s
